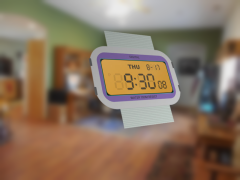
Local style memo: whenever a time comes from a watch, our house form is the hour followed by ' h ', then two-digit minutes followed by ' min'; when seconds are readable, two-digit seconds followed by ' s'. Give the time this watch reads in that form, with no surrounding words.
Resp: 9 h 30 min 08 s
